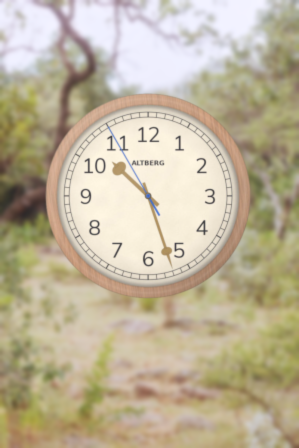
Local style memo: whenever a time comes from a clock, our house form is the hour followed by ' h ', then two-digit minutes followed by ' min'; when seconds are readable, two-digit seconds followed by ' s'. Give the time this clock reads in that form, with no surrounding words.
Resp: 10 h 26 min 55 s
